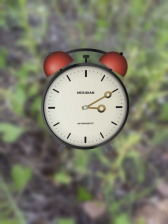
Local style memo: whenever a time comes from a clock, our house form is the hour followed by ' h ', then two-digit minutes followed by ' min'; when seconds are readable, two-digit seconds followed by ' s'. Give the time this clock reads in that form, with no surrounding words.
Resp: 3 h 10 min
